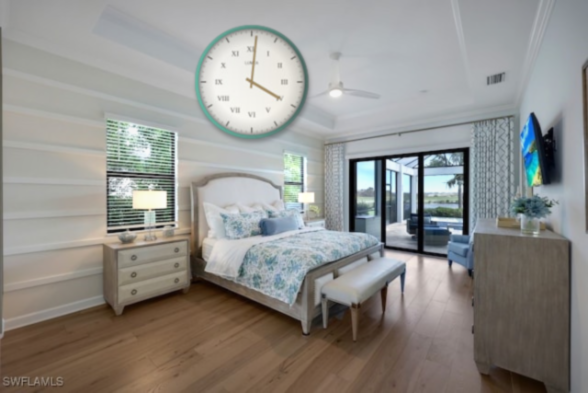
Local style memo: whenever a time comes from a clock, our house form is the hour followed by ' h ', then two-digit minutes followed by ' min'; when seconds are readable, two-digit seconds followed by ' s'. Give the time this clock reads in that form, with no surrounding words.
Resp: 4 h 01 min
